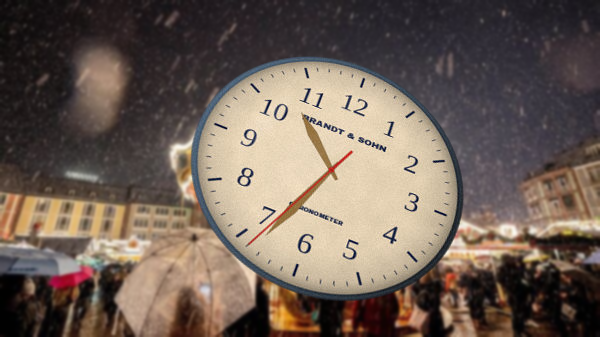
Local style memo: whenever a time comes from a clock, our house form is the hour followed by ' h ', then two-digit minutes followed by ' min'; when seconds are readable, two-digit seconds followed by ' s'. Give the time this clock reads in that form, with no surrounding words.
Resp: 10 h 33 min 34 s
